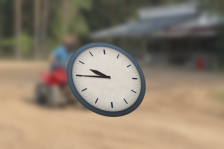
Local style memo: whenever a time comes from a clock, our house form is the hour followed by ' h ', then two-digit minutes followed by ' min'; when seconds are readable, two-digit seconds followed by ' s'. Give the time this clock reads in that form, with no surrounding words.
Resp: 9 h 45 min
